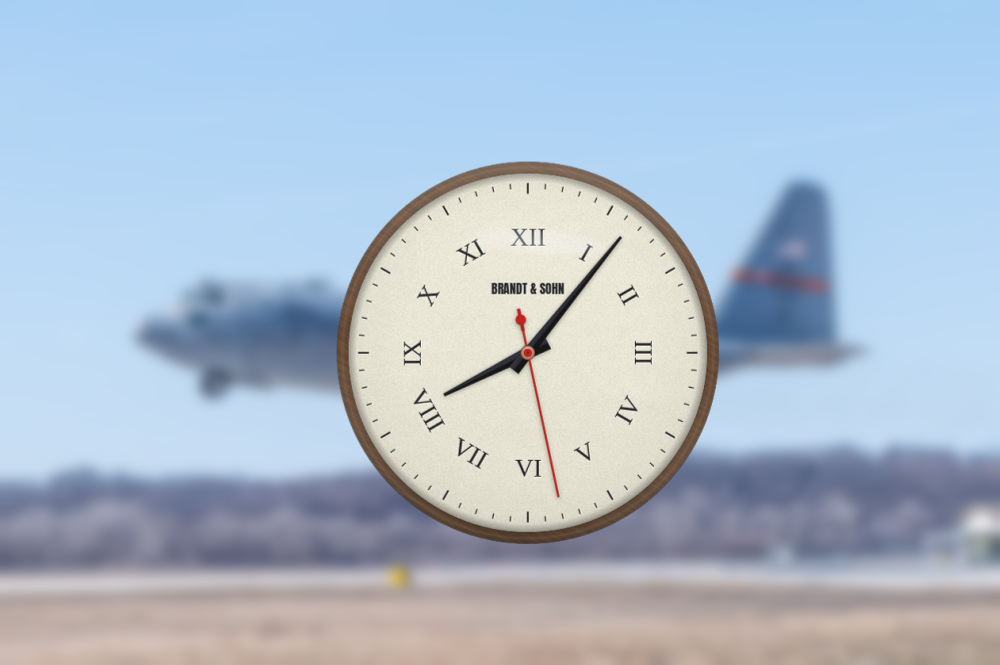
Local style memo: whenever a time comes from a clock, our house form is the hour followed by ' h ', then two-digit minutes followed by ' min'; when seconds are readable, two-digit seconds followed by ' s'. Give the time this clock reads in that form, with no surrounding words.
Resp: 8 h 06 min 28 s
